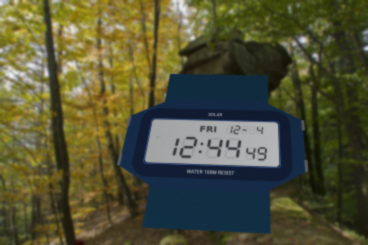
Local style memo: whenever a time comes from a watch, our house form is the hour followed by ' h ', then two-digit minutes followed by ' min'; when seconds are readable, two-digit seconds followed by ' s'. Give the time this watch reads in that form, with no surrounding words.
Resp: 12 h 44 min 49 s
